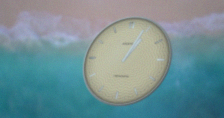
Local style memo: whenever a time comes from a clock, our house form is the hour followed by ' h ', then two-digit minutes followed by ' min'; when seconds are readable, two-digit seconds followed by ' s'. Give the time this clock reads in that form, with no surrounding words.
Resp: 1 h 04 min
